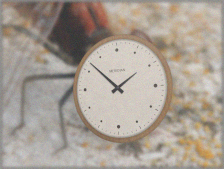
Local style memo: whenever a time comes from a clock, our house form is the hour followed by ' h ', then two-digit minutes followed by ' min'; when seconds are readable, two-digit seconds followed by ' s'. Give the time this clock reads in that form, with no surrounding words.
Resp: 1 h 52 min
